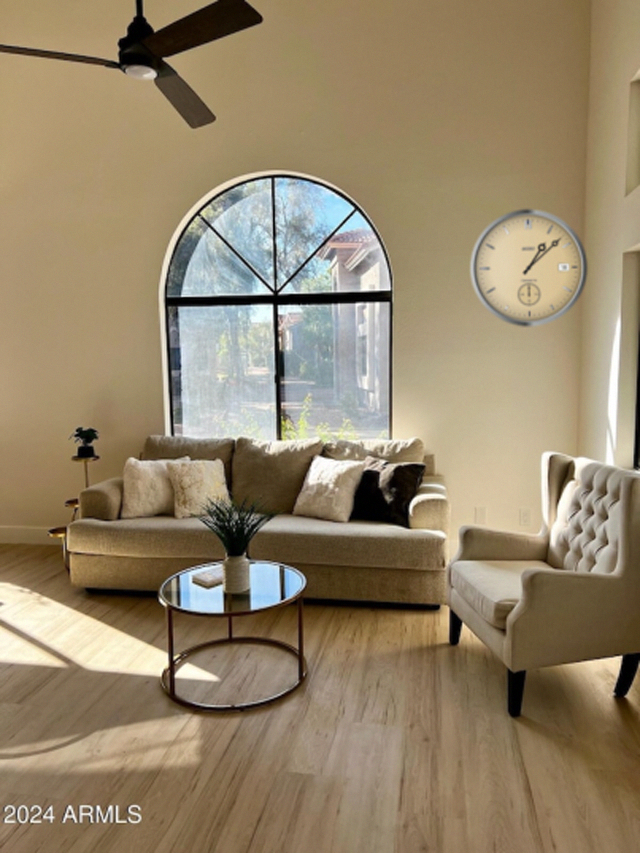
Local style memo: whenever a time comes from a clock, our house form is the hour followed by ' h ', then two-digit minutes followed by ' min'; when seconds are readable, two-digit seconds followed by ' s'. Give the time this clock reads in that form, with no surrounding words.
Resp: 1 h 08 min
